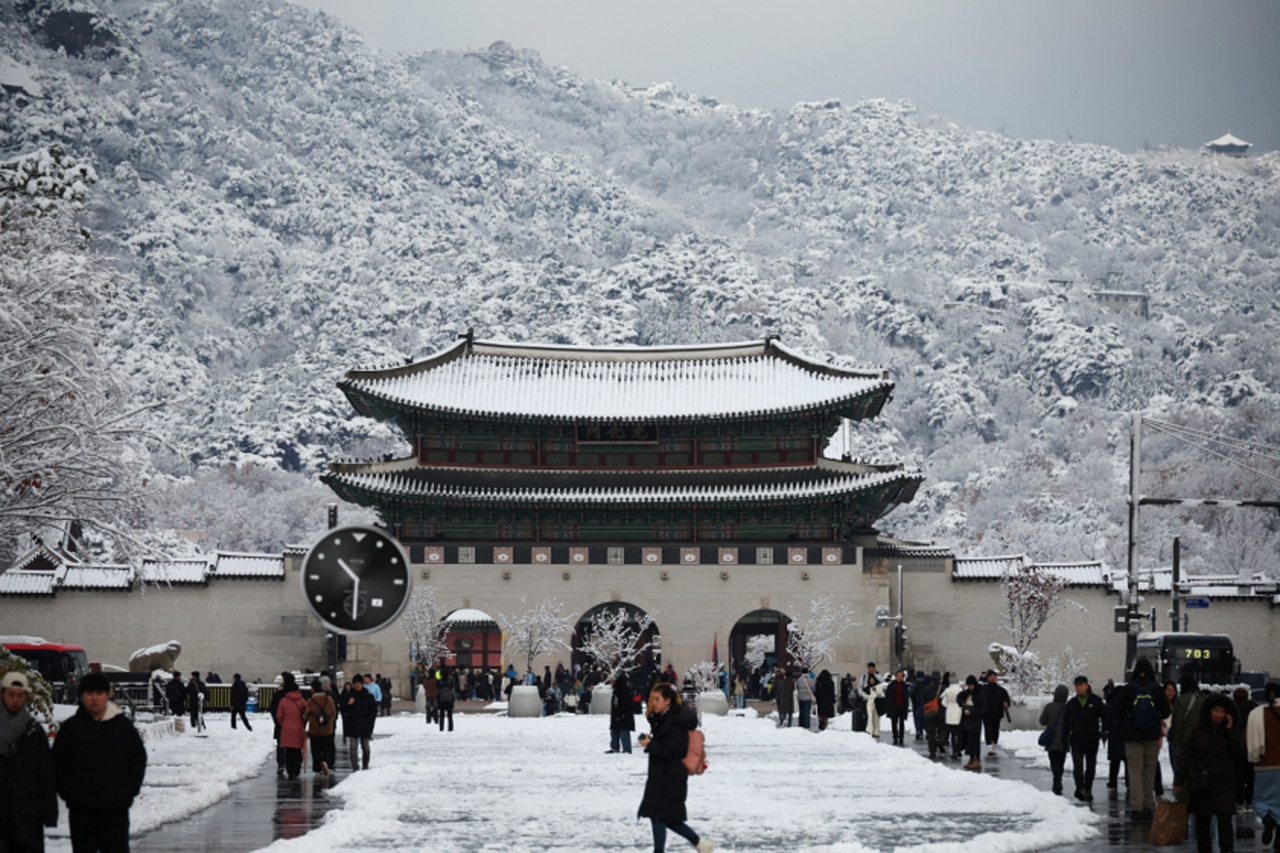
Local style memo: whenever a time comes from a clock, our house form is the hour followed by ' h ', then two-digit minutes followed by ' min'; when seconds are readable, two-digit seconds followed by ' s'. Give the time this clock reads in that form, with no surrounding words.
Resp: 10 h 30 min
